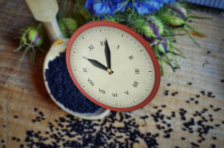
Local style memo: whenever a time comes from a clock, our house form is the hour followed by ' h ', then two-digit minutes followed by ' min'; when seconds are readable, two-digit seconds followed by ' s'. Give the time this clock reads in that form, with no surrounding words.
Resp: 10 h 01 min
